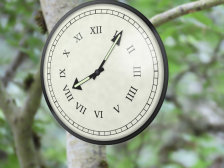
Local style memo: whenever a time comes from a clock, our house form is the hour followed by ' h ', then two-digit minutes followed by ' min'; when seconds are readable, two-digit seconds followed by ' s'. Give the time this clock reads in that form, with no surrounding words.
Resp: 8 h 06 min
